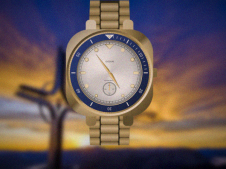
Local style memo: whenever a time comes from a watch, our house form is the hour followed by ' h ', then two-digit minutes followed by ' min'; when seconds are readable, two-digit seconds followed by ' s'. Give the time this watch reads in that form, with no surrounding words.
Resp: 4 h 54 min
